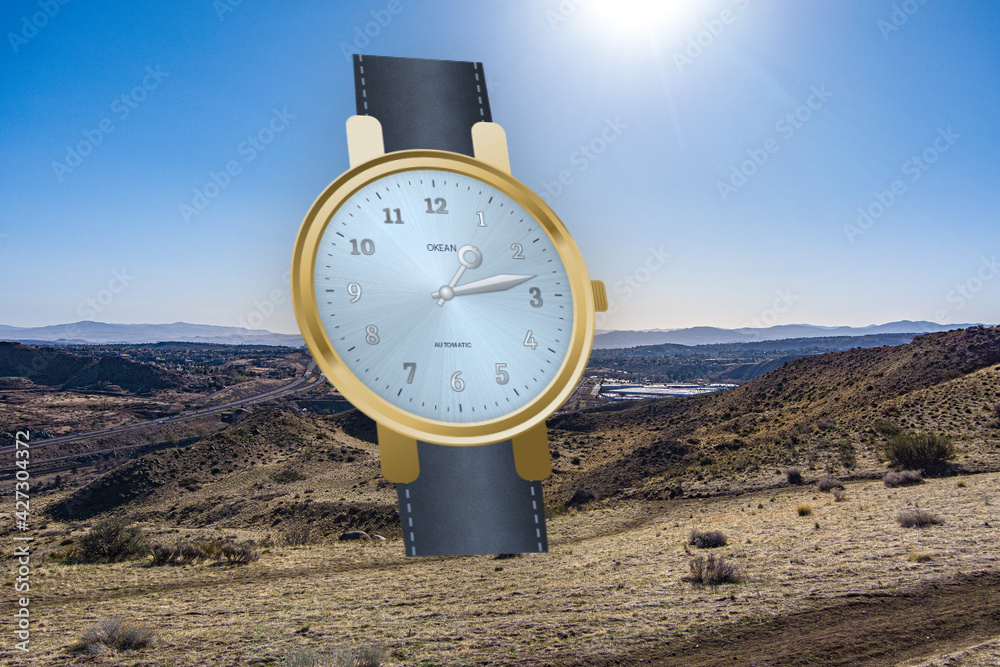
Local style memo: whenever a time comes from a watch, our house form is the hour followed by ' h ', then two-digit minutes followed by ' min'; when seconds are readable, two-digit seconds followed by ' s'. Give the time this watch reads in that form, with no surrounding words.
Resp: 1 h 13 min
